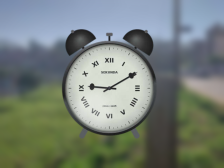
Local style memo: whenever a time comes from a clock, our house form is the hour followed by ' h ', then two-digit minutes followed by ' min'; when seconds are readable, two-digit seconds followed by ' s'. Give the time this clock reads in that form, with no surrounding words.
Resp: 9 h 10 min
